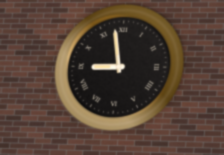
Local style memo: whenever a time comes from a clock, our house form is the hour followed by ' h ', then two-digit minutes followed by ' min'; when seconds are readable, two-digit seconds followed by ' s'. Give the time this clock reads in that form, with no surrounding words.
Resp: 8 h 58 min
